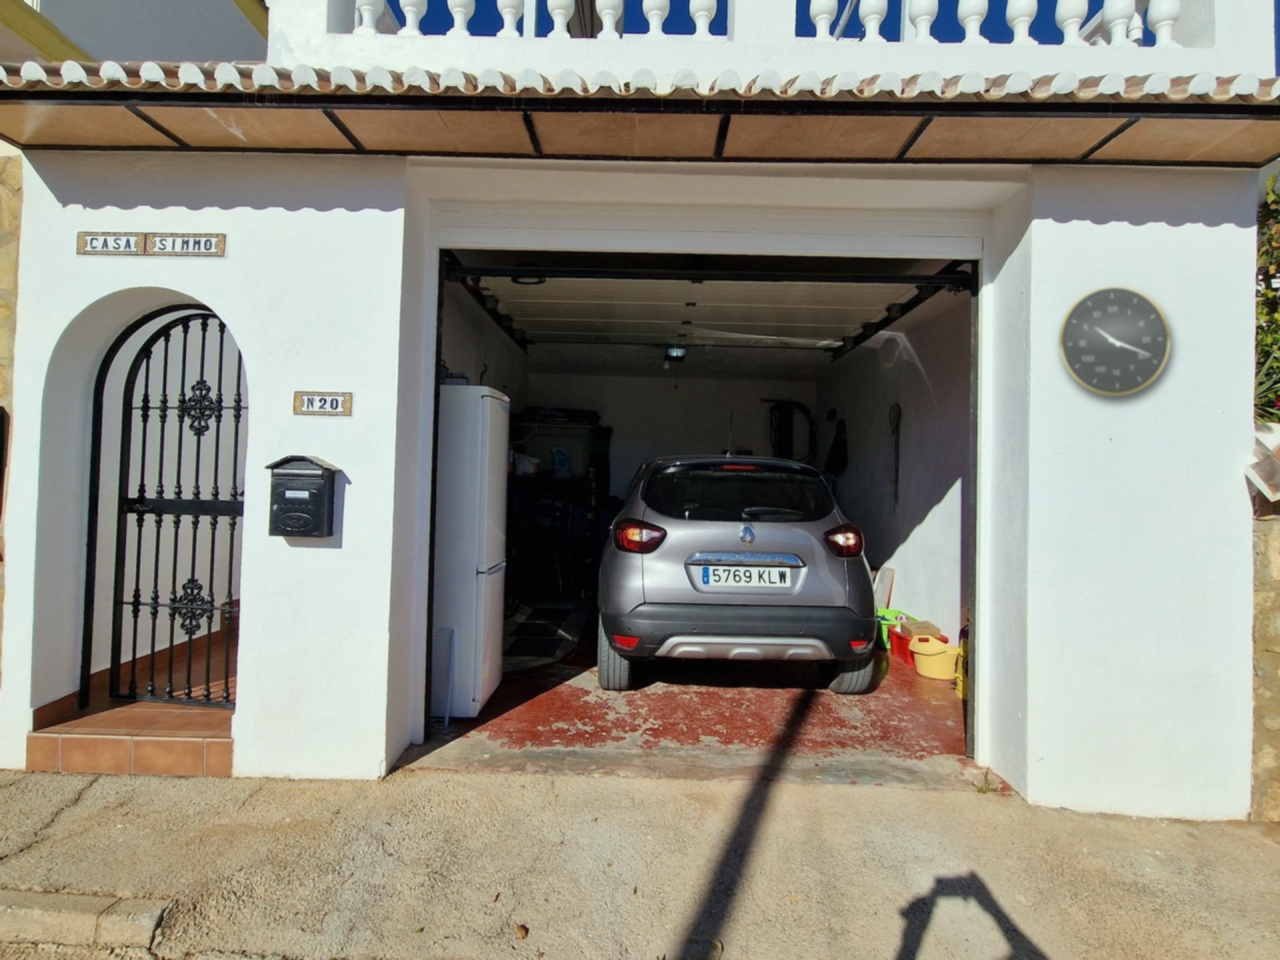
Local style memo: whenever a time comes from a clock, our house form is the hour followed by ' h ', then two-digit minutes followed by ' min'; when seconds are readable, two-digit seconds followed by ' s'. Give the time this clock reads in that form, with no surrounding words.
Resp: 10 h 19 min
